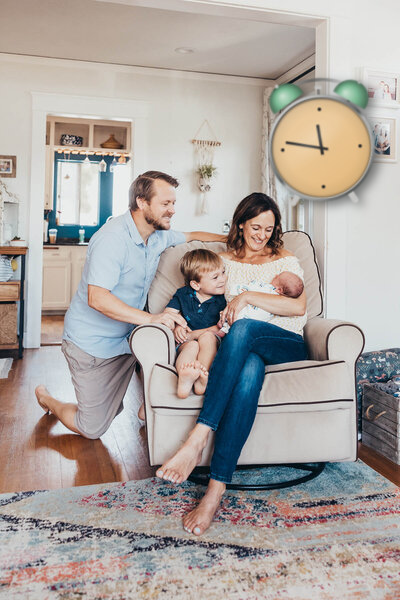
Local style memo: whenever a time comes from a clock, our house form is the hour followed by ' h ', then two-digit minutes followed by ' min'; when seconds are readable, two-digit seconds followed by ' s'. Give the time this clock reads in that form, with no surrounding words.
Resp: 11 h 47 min
